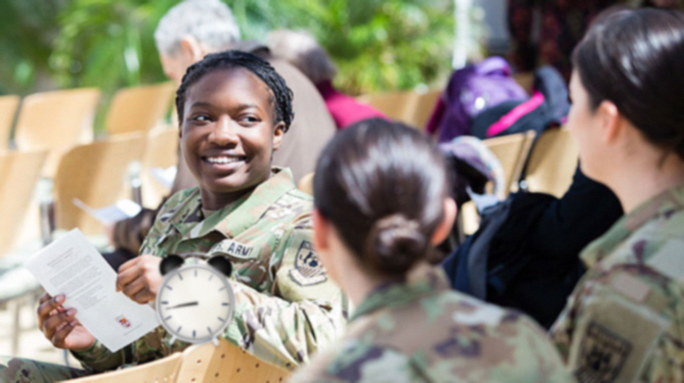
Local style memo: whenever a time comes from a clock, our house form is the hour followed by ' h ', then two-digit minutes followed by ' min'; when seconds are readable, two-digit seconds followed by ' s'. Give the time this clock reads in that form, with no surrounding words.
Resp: 8 h 43 min
